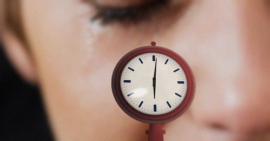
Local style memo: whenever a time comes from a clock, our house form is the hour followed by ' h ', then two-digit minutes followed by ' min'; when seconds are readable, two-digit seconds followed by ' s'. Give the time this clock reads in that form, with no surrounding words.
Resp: 6 h 01 min
